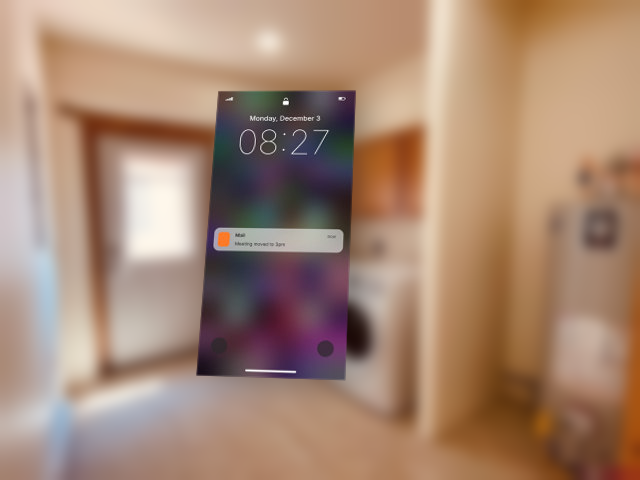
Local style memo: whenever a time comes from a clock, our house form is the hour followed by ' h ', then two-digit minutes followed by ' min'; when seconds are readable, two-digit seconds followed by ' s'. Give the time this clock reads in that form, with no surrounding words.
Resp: 8 h 27 min
